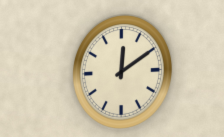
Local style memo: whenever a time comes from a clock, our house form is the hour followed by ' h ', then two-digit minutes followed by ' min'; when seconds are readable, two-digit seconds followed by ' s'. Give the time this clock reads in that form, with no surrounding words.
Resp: 12 h 10 min
